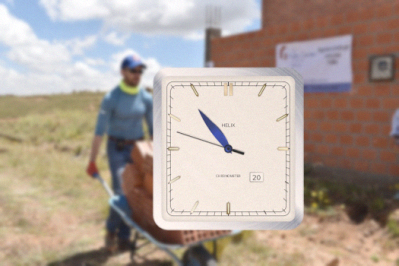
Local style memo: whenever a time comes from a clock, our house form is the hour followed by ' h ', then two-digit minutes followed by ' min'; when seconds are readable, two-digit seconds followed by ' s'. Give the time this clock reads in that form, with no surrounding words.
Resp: 10 h 53 min 48 s
